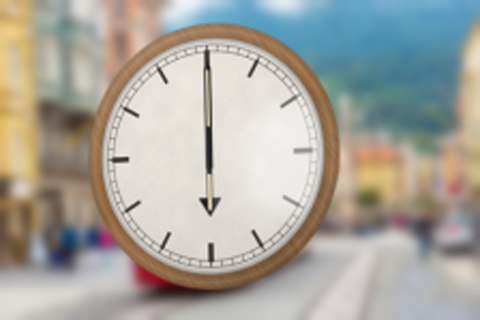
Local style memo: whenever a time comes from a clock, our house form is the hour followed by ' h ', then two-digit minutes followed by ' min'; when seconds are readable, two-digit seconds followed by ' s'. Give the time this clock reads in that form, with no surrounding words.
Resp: 6 h 00 min
